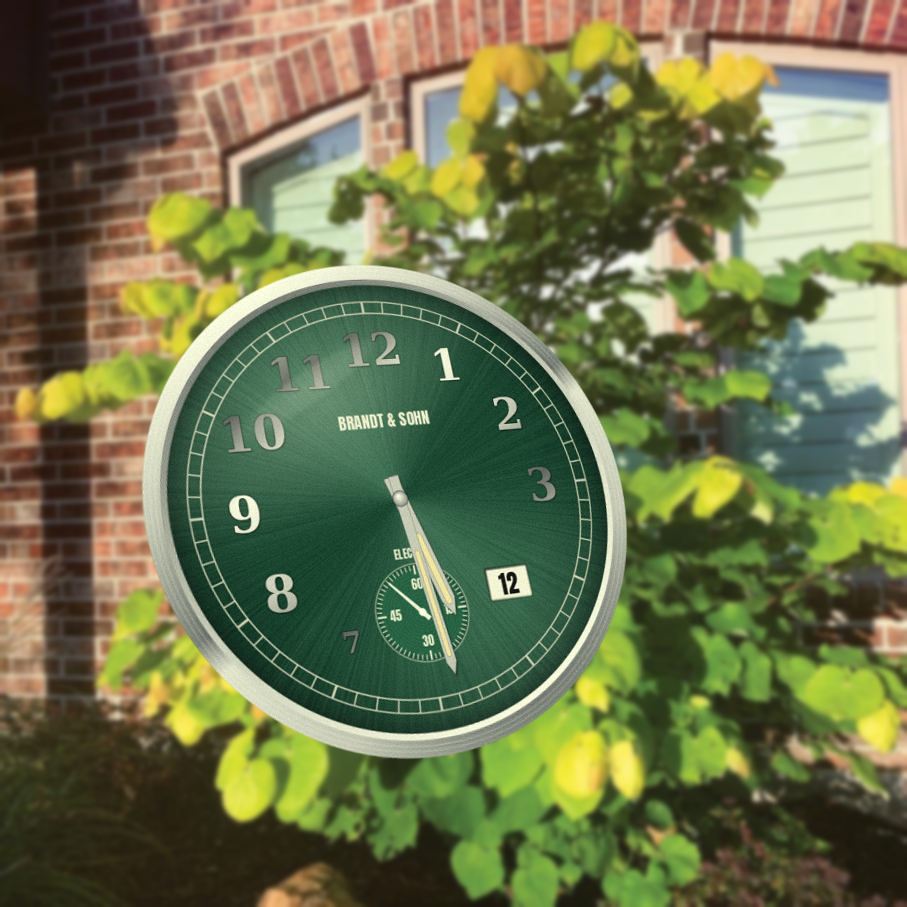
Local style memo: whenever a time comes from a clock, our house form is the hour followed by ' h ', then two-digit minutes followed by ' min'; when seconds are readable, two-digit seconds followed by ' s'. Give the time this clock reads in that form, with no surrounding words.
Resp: 5 h 28 min 53 s
